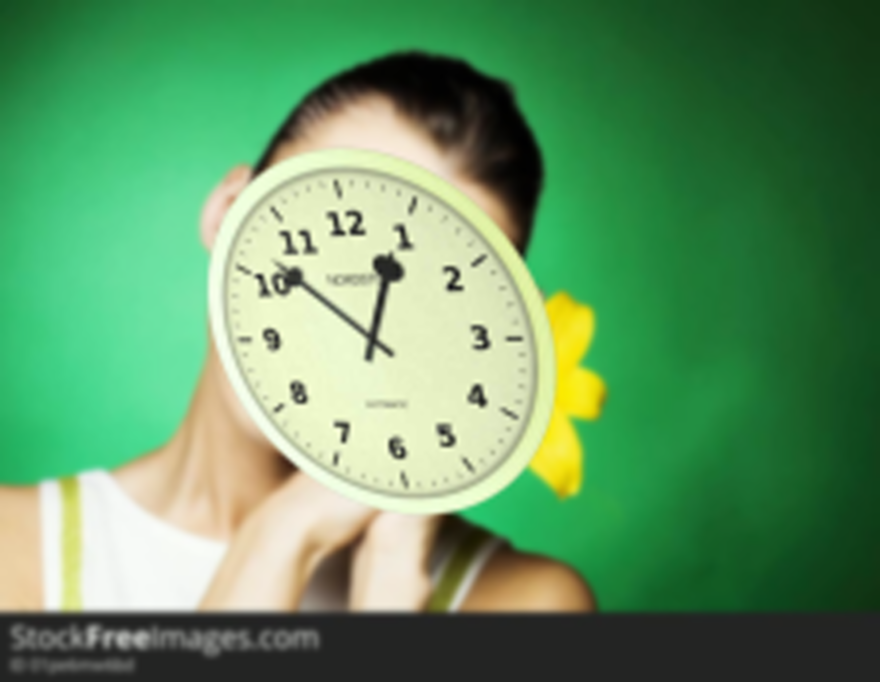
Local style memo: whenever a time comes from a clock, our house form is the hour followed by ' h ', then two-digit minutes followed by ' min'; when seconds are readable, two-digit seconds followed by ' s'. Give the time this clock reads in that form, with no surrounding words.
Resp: 12 h 52 min
